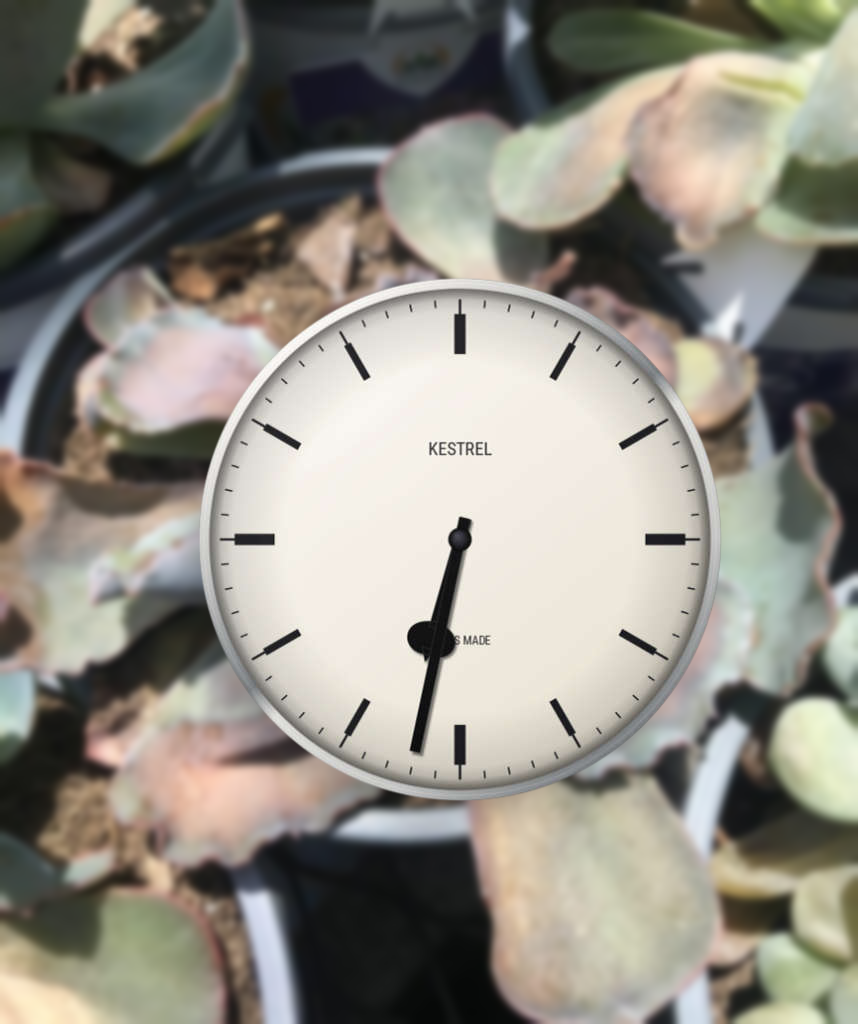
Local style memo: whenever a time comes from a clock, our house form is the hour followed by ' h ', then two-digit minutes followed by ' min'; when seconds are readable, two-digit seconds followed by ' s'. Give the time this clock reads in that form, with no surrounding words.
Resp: 6 h 32 min
